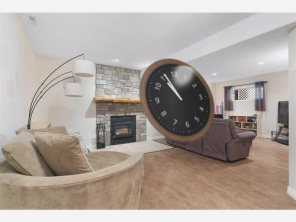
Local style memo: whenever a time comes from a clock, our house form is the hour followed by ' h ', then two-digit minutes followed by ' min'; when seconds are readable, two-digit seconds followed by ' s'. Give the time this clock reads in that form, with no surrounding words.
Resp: 10 h 56 min
